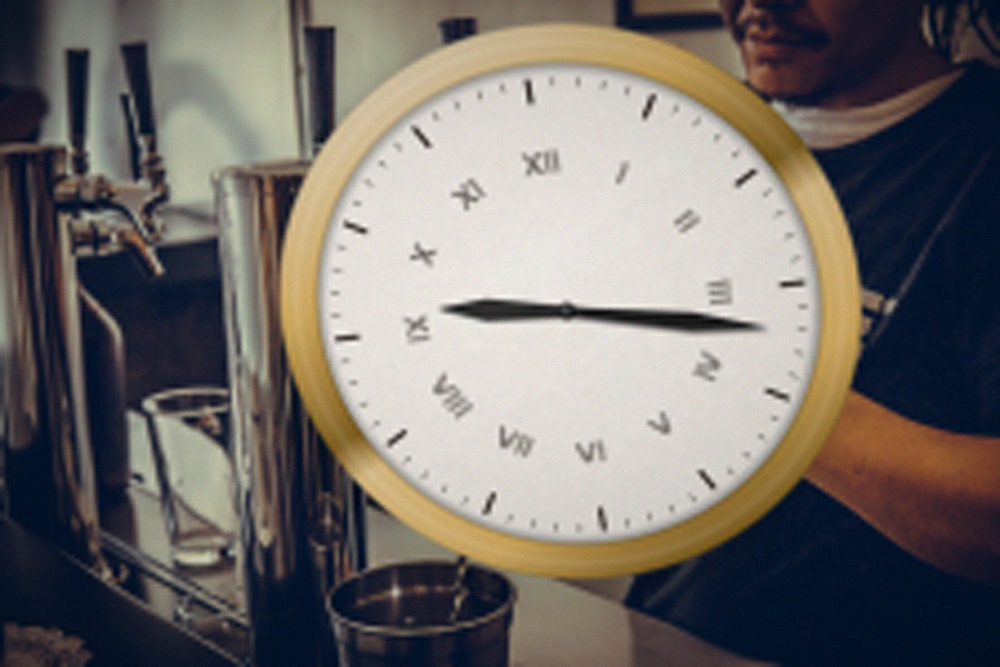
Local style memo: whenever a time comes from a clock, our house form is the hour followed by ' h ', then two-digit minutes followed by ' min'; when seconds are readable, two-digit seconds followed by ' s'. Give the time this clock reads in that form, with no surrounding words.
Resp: 9 h 17 min
